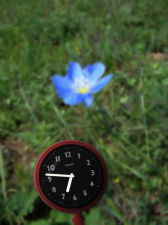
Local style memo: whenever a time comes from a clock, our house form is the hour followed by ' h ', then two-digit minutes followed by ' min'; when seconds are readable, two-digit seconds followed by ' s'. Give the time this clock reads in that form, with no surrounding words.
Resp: 6 h 47 min
